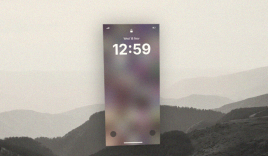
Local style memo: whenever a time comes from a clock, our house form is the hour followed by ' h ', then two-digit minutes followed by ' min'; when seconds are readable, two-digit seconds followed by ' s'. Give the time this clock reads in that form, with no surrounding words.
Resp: 12 h 59 min
